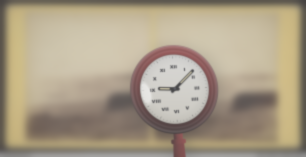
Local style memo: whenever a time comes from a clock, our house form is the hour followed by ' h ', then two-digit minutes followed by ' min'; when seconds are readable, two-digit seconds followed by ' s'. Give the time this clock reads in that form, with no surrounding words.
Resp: 9 h 08 min
